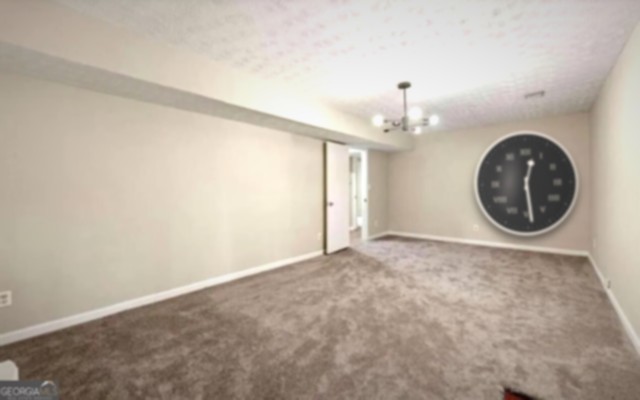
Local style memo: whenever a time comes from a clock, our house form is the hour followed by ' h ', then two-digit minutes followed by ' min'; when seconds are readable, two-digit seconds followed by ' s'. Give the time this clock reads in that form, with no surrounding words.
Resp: 12 h 29 min
